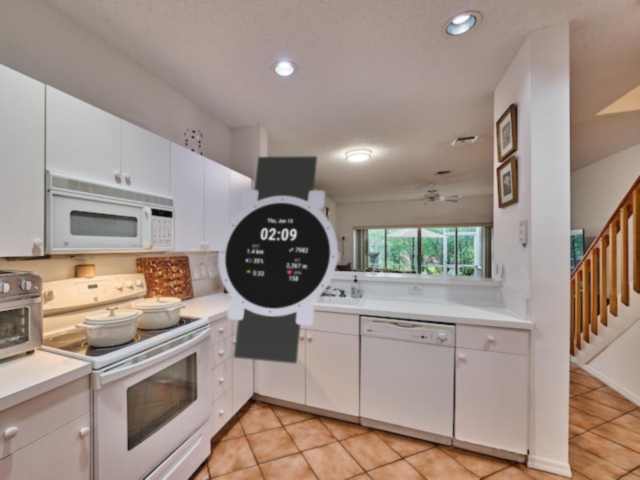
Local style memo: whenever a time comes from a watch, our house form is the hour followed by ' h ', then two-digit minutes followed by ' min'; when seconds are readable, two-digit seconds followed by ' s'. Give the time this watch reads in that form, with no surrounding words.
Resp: 2 h 09 min
